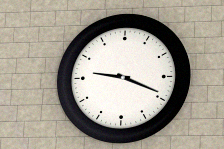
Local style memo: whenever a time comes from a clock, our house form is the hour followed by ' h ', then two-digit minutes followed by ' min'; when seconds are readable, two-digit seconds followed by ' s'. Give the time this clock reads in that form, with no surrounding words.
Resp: 9 h 19 min
